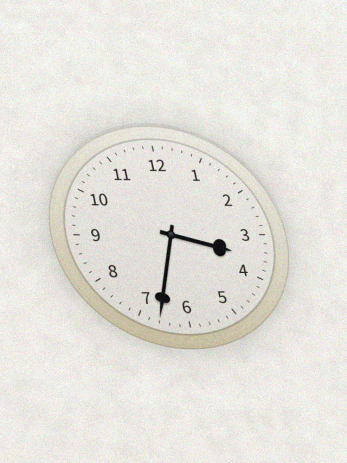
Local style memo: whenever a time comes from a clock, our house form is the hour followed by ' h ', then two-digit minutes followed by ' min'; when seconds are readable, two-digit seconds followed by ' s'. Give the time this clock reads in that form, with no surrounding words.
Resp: 3 h 33 min
